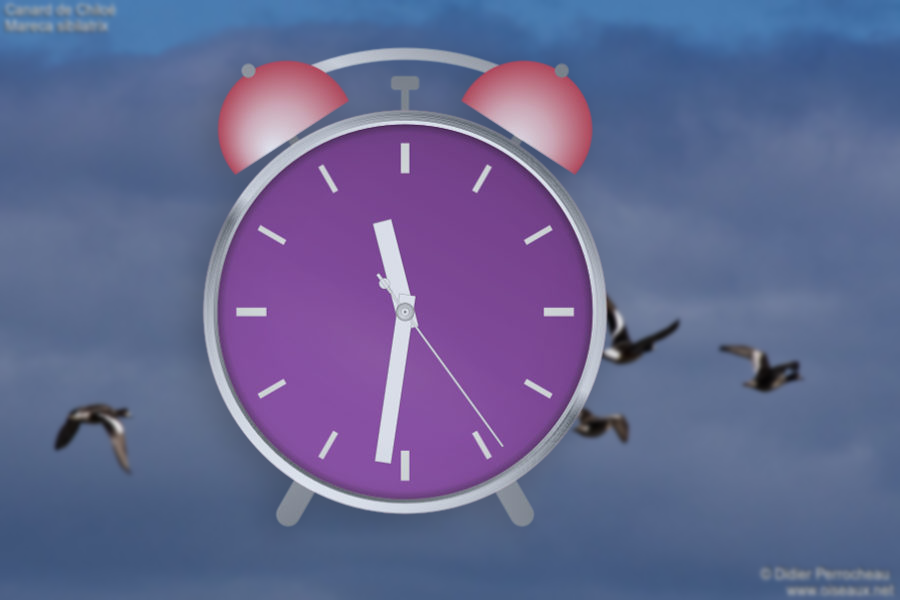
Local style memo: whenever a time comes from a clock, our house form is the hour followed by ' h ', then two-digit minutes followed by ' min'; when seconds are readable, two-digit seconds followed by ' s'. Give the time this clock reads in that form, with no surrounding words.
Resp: 11 h 31 min 24 s
